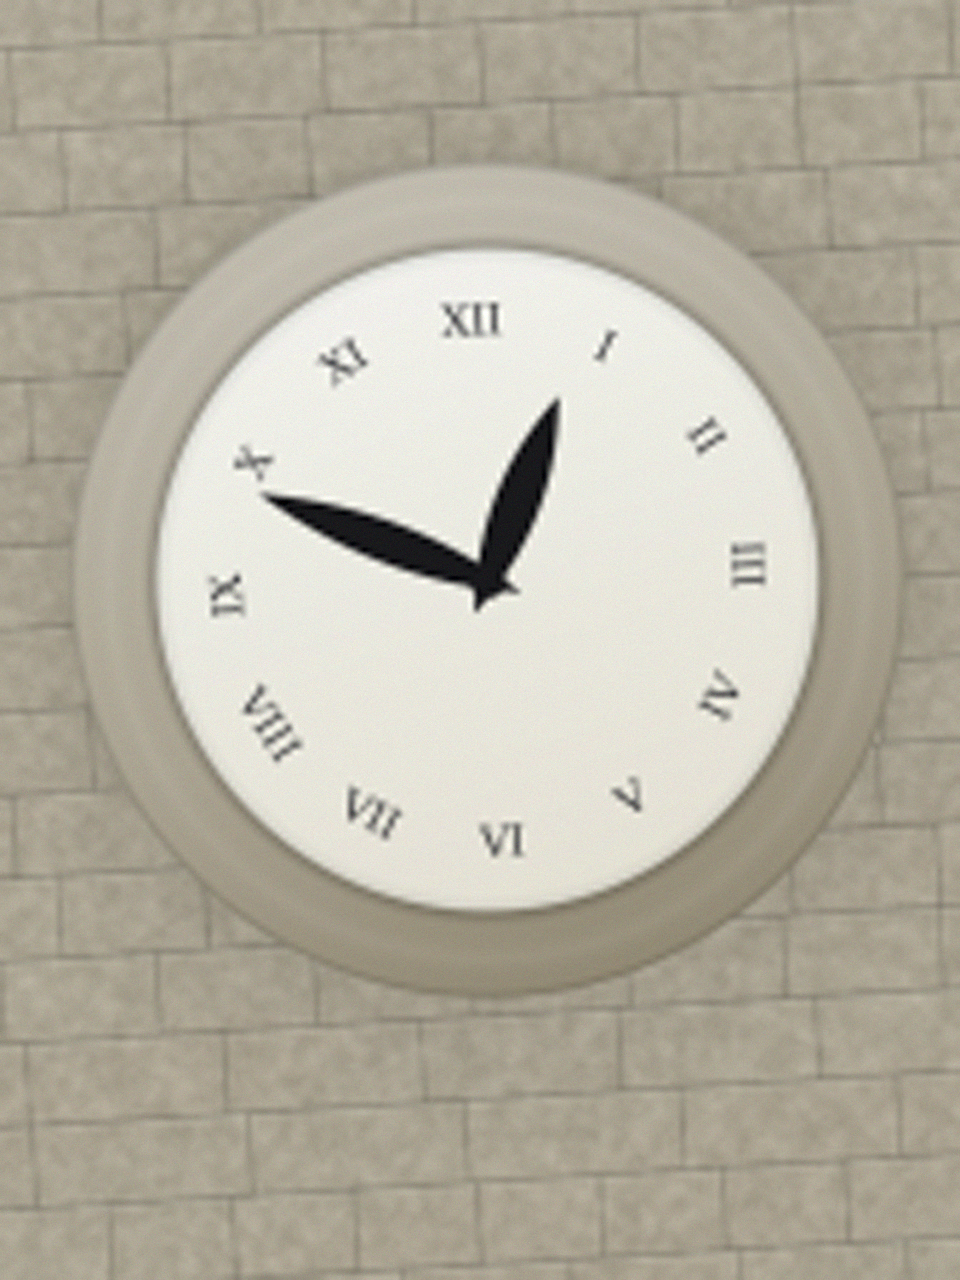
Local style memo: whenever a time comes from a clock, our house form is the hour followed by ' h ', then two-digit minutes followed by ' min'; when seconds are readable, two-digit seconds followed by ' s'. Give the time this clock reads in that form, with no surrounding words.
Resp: 12 h 49 min
